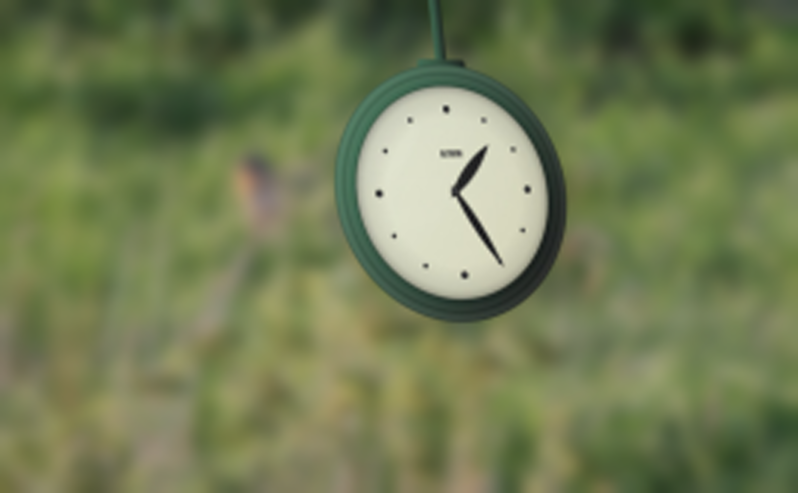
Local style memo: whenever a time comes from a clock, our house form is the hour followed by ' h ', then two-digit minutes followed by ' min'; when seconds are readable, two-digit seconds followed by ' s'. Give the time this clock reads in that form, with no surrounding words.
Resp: 1 h 25 min
